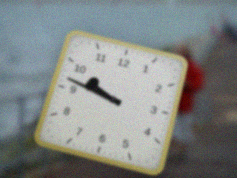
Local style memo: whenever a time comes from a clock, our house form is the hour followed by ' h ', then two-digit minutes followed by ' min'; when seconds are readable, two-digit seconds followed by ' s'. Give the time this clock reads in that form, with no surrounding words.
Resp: 9 h 47 min
